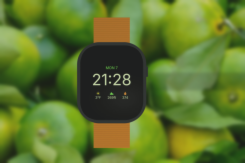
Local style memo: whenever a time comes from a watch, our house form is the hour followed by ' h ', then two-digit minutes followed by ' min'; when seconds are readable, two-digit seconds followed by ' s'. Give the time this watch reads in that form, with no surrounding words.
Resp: 21 h 28 min
